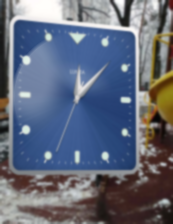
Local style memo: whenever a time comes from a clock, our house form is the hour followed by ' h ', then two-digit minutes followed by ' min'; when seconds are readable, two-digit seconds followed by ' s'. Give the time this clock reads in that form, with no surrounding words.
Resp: 12 h 07 min 34 s
